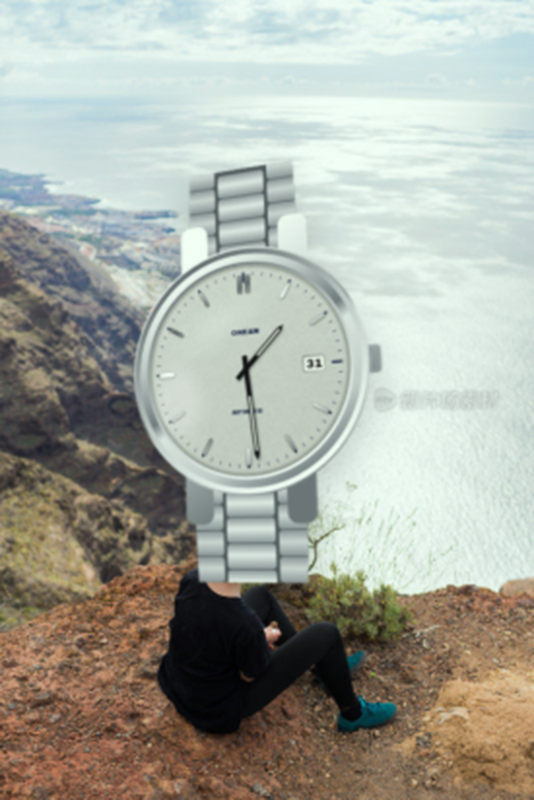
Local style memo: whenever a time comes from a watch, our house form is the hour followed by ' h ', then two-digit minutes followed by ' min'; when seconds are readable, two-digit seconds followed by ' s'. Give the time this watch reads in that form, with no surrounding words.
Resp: 1 h 29 min
